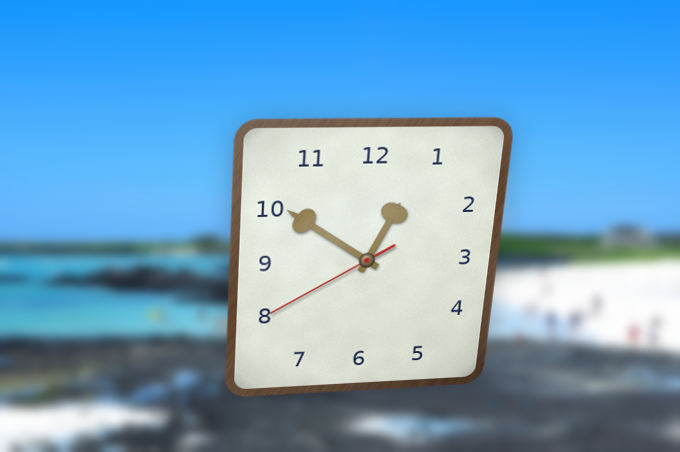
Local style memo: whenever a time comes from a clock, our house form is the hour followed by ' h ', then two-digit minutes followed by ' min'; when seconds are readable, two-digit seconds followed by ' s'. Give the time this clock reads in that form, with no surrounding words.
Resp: 12 h 50 min 40 s
